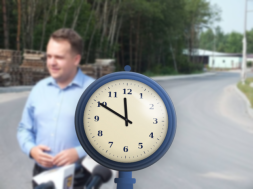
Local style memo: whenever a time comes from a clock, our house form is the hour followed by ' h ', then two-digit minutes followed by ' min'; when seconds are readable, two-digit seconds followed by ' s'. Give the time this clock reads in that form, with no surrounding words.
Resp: 11 h 50 min
